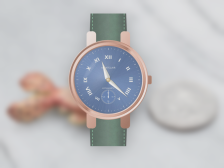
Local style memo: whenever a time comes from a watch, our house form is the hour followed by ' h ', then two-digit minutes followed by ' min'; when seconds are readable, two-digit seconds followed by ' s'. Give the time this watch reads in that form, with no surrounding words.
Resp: 11 h 22 min
